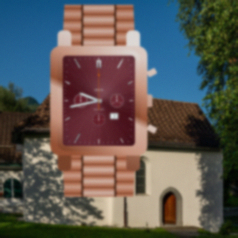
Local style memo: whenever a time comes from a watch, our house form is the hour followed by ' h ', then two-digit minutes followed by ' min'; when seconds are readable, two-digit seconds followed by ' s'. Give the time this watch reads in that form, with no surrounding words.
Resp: 9 h 43 min
